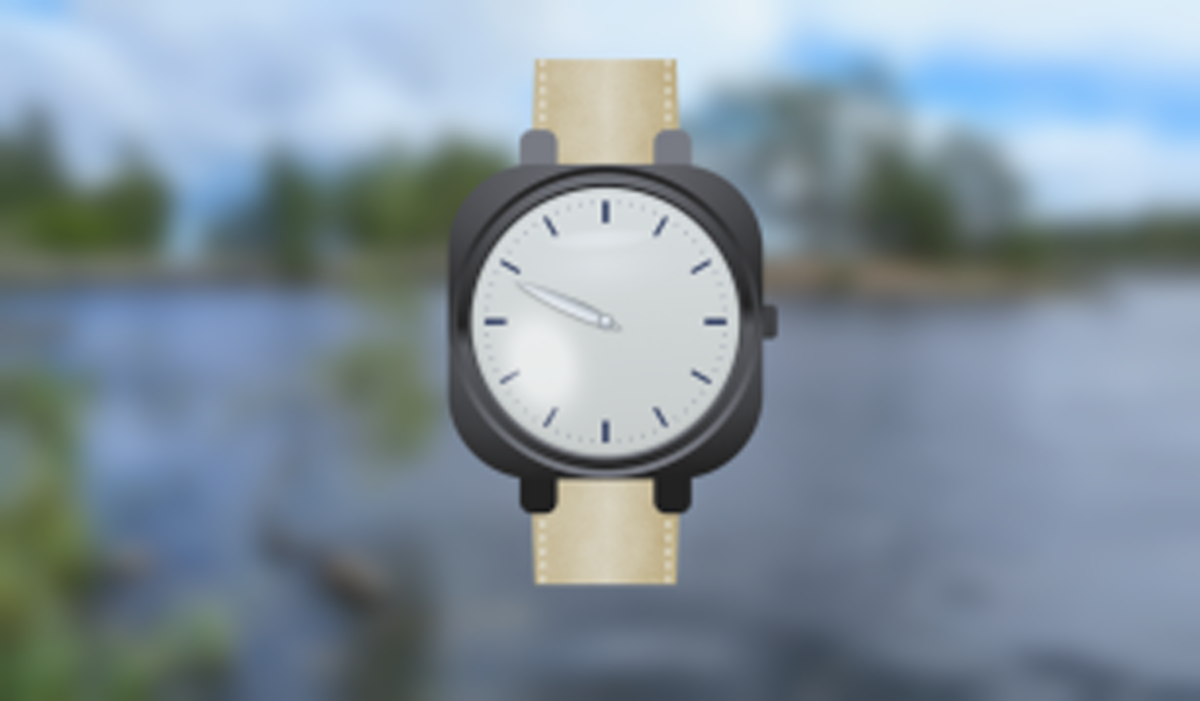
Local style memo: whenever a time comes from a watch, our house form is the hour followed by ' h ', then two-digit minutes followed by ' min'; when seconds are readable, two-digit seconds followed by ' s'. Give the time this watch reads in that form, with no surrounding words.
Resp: 9 h 49 min
